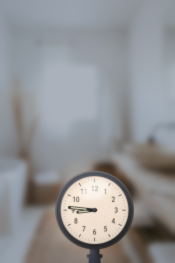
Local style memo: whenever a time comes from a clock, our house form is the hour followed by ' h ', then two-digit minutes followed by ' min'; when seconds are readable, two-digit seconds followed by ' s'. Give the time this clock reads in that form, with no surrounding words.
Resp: 8 h 46 min
